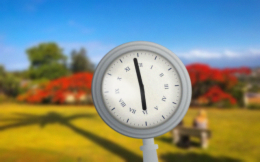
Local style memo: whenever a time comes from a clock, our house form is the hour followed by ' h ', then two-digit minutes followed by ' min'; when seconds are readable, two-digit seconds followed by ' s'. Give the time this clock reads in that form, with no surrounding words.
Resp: 5 h 59 min
